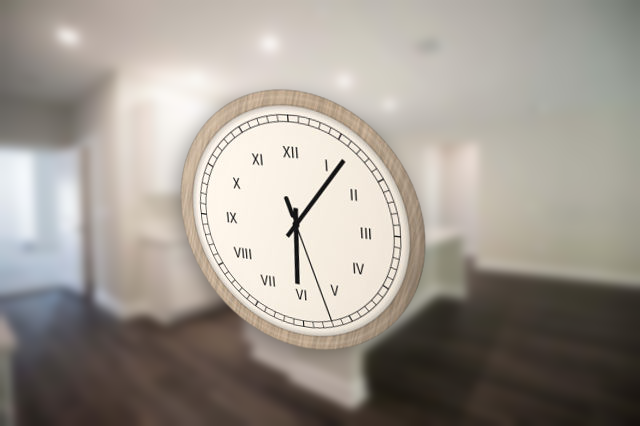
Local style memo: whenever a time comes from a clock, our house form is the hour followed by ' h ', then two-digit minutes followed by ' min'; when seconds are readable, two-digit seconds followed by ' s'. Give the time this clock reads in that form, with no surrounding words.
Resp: 6 h 06 min 27 s
